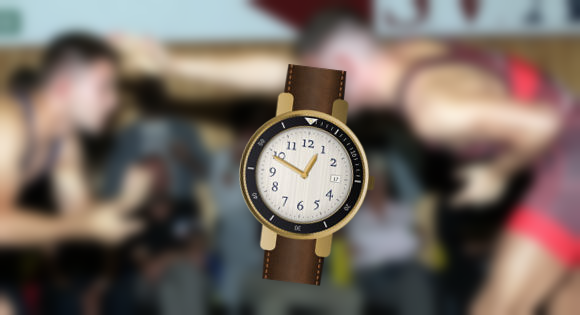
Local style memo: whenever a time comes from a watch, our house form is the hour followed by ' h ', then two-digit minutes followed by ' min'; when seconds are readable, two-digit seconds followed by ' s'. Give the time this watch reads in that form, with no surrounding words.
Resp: 12 h 49 min
